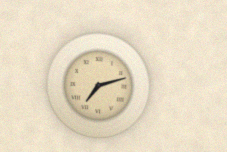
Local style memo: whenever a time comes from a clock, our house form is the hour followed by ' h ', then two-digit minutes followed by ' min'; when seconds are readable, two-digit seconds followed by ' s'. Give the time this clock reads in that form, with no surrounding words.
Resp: 7 h 12 min
